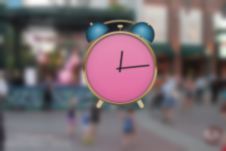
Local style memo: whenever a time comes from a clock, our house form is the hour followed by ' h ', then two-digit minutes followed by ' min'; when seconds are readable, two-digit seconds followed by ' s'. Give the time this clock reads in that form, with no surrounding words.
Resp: 12 h 14 min
